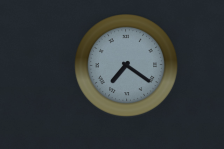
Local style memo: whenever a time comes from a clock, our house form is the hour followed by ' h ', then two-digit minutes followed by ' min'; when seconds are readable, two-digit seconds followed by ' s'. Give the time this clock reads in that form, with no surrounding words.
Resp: 7 h 21 min
